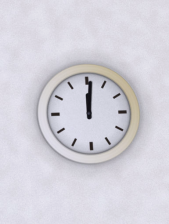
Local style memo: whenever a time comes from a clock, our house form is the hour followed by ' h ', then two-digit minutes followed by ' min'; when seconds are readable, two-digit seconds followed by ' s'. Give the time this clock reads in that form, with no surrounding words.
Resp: 12 h 01 min
